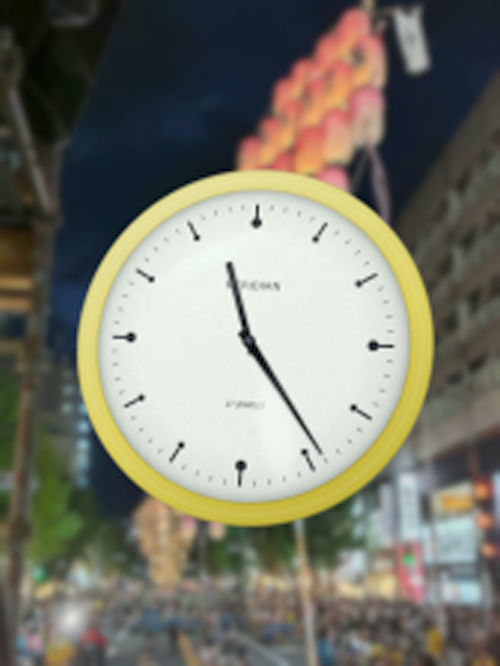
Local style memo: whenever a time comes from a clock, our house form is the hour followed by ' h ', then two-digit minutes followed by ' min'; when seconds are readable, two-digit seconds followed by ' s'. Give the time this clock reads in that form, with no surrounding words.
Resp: 11 h 24 min
